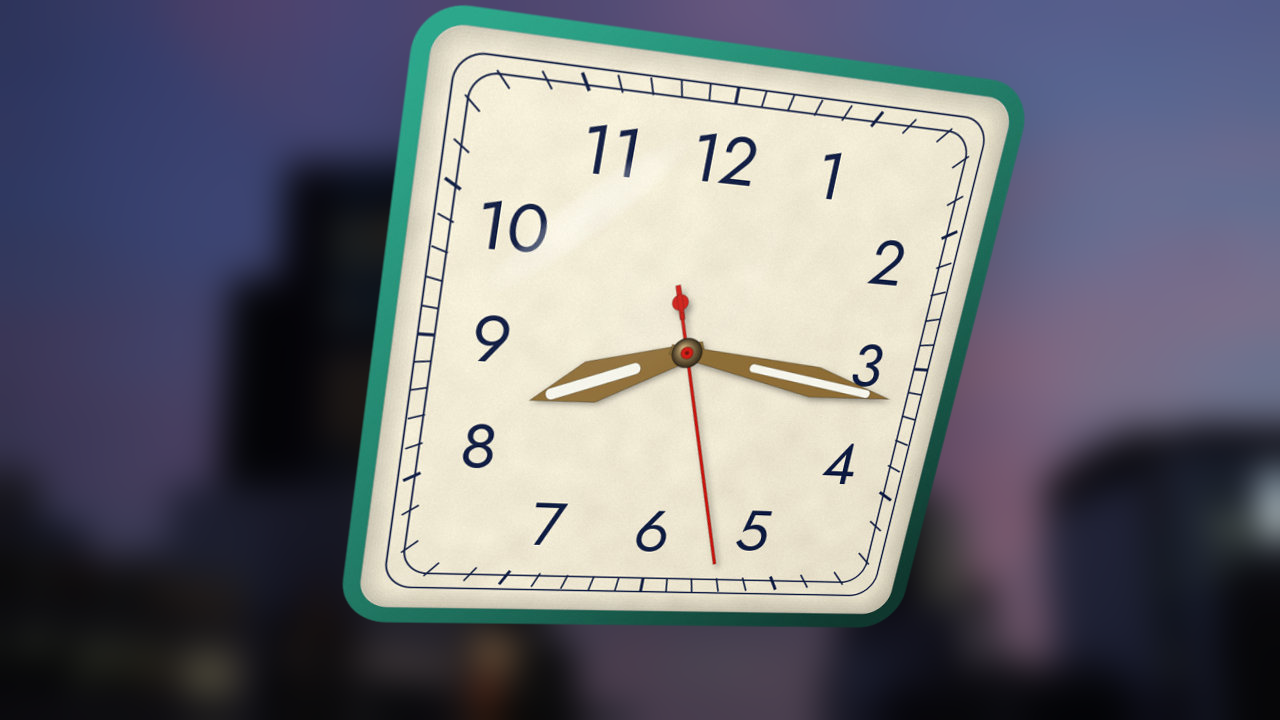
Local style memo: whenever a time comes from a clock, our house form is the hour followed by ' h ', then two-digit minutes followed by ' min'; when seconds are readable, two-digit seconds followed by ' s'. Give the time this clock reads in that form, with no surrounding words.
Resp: 8 h 16 min 27 s
